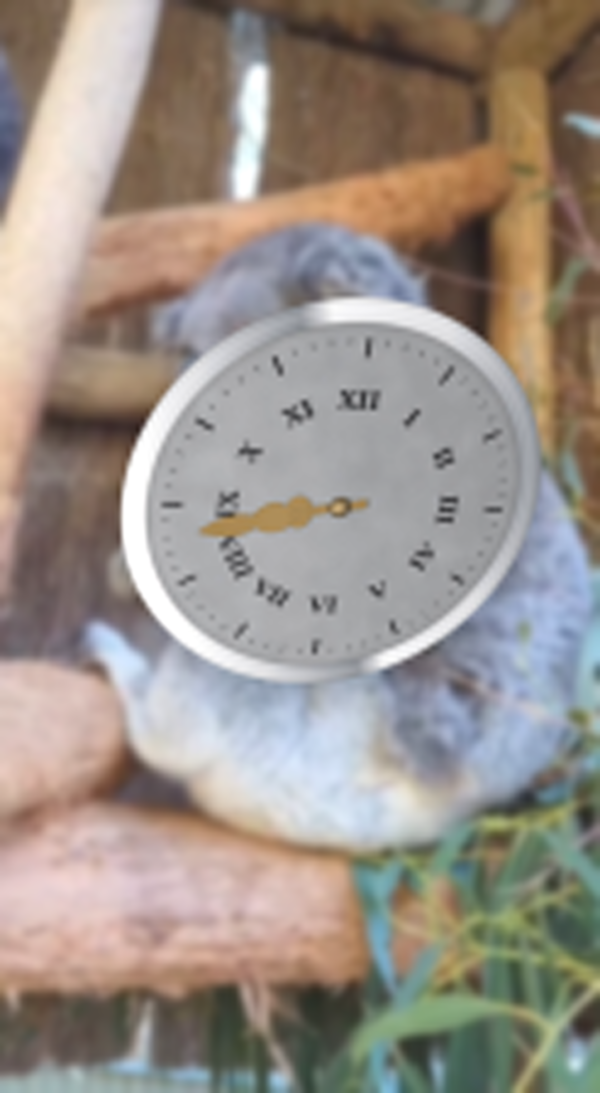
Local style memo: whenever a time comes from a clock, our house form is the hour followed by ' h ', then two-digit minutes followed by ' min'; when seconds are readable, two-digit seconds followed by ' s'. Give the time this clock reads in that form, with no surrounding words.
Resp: 8 h 43 min
